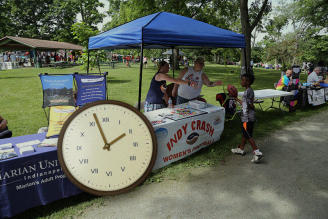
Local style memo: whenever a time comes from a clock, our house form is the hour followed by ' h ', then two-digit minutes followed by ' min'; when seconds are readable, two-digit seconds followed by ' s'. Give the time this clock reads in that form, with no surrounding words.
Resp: 1 h 57 min
